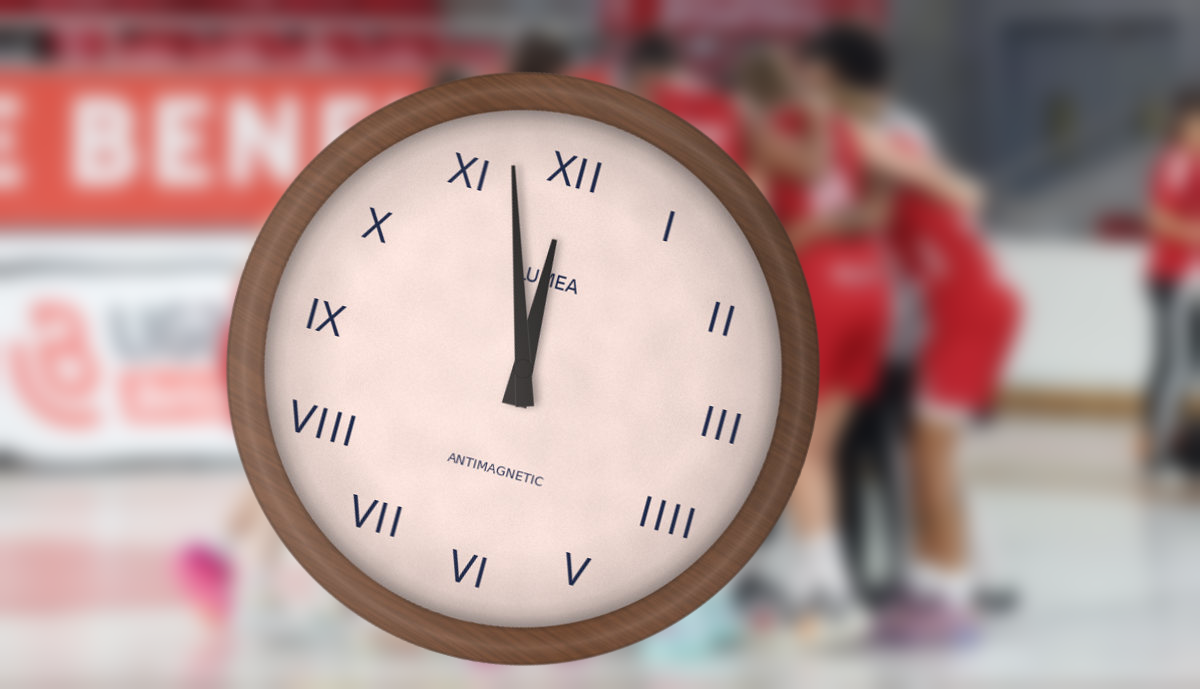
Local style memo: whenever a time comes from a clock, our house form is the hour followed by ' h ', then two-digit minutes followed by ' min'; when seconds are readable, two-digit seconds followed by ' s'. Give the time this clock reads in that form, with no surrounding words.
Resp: 11 h 57 min
